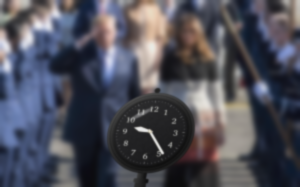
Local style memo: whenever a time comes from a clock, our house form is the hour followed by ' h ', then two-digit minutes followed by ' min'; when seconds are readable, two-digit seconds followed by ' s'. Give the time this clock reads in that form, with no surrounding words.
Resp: 9 h 24 min
